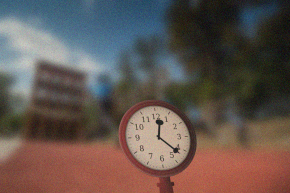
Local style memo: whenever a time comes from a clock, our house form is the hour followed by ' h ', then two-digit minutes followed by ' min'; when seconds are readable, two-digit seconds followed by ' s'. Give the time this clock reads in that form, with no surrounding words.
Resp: 12 h 22 min
